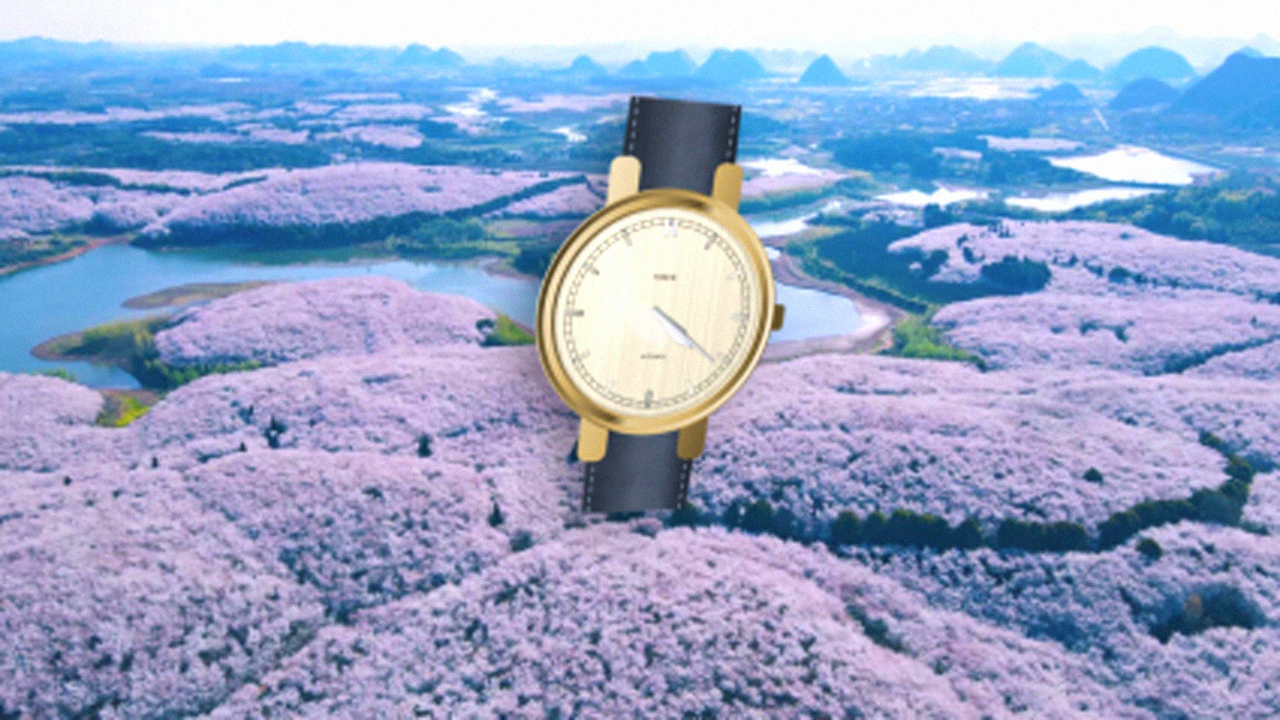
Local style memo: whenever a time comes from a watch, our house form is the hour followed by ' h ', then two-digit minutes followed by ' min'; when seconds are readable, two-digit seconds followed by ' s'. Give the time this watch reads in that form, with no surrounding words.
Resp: 4 h 21 min
